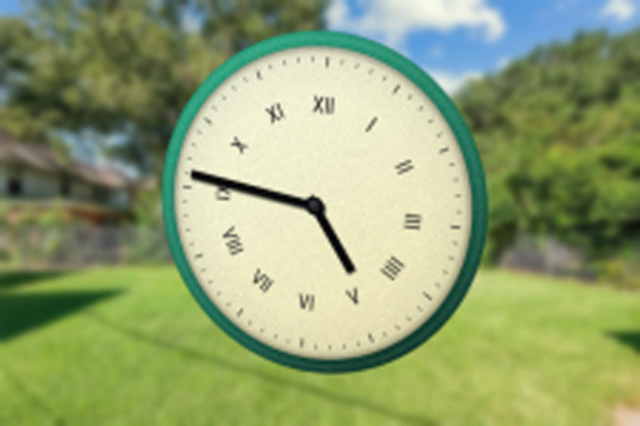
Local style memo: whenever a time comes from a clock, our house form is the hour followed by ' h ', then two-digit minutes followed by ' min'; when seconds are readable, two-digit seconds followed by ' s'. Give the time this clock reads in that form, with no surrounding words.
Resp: 4 h 46 min
